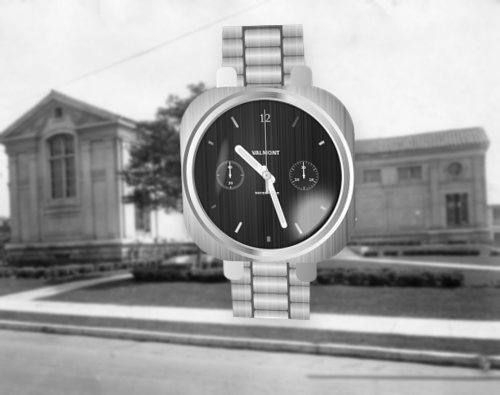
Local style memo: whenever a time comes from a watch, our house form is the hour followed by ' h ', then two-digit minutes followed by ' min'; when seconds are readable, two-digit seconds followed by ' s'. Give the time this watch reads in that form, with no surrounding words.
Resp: 10 h 27 min
